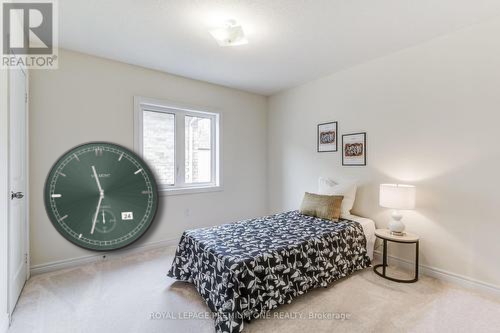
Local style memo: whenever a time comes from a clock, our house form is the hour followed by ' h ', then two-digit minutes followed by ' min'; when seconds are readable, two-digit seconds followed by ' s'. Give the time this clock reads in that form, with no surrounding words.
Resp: 11 h 33 min
